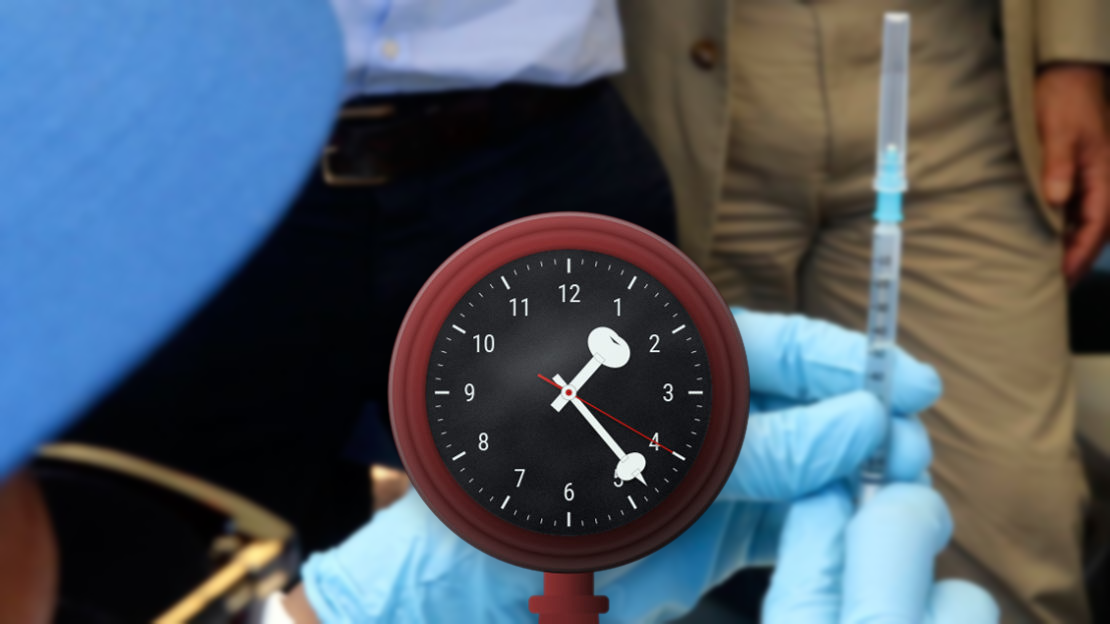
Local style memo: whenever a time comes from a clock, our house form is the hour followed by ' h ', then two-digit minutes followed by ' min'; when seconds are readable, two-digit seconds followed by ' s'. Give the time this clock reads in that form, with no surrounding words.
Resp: 1 h 23 min 20 s
